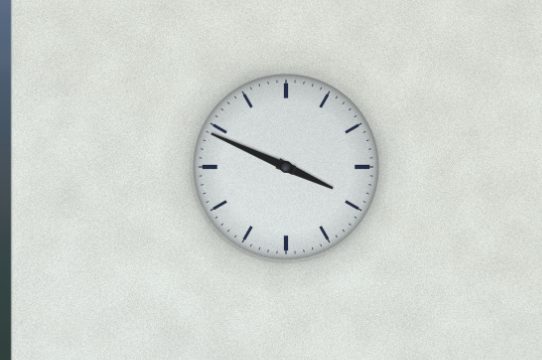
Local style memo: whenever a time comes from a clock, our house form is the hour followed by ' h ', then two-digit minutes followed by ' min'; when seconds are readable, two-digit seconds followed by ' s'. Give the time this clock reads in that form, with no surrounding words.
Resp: 3 h 49 min
